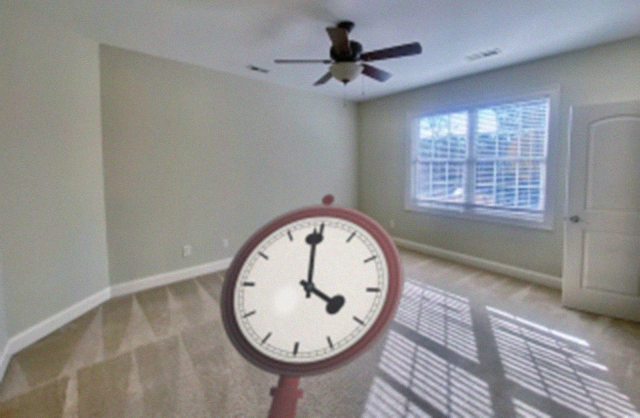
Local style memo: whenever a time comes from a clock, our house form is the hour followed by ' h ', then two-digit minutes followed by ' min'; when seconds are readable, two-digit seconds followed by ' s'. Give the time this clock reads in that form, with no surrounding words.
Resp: 3 h 59 min
